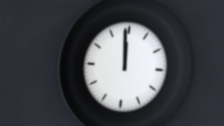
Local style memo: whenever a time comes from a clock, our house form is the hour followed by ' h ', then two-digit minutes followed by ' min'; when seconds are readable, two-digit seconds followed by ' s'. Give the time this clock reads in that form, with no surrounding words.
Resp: 11 h 59 min
